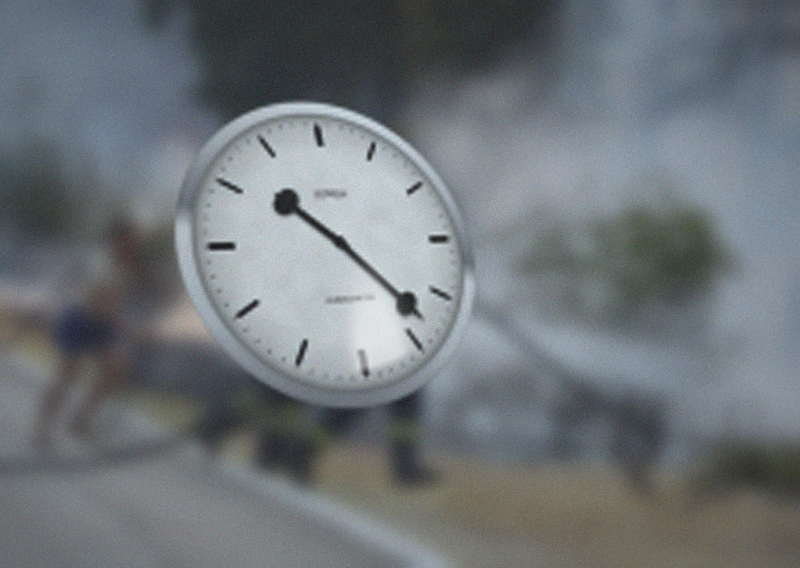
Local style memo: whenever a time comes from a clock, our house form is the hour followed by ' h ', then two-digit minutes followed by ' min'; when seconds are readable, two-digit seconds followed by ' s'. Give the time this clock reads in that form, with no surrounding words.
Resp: 10 h 23 min
